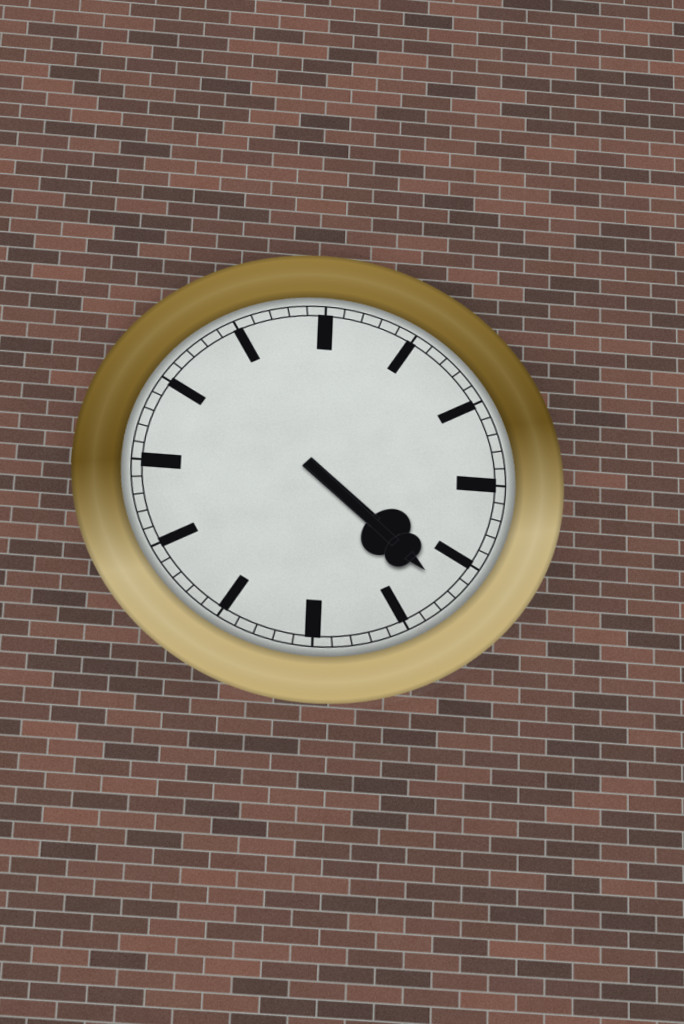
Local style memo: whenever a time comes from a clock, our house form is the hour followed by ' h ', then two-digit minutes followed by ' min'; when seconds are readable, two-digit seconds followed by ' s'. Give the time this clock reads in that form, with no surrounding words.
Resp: 4 h 22 min
